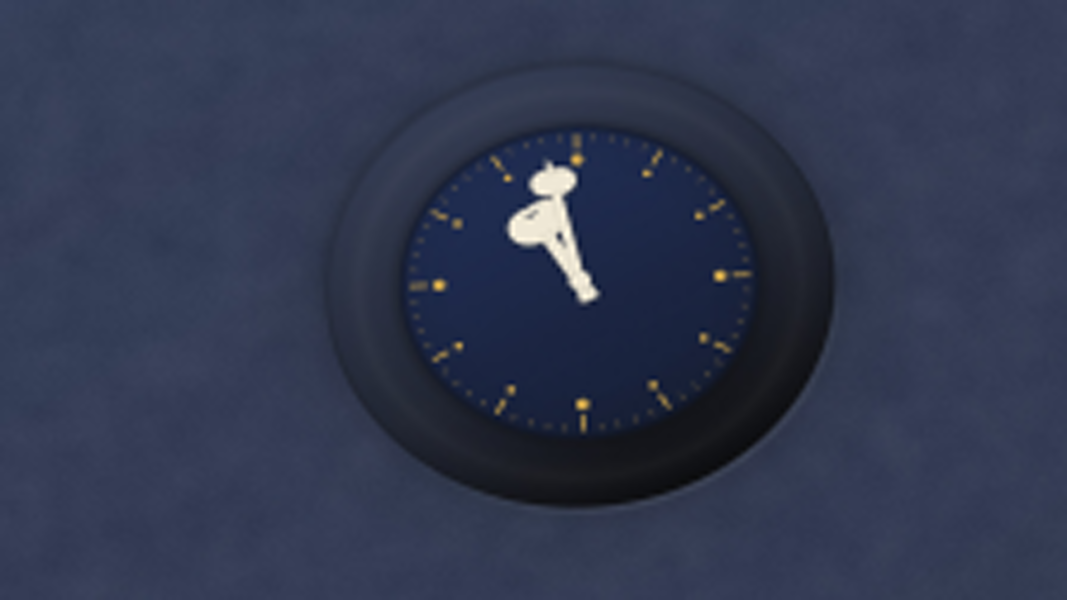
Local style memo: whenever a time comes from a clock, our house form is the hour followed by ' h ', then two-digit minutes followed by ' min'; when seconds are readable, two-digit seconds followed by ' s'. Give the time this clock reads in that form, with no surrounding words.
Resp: 10 h 58 min
